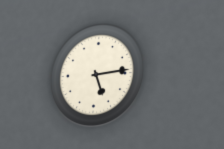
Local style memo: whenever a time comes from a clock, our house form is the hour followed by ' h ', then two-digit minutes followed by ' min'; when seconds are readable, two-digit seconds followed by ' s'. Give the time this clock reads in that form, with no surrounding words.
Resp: 5 h 14 min
